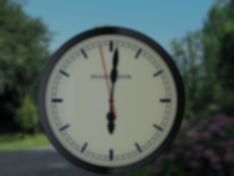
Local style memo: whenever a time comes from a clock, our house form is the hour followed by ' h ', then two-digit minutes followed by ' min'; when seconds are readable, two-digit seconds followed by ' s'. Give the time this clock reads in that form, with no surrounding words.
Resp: 6 h 00 min 58 s
